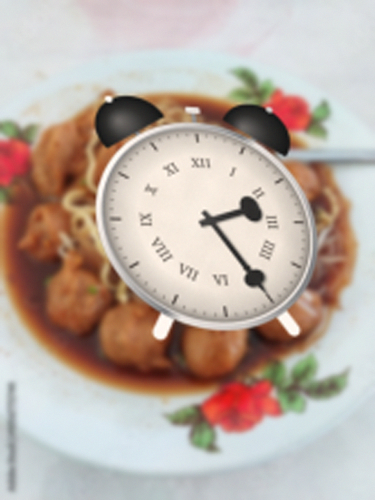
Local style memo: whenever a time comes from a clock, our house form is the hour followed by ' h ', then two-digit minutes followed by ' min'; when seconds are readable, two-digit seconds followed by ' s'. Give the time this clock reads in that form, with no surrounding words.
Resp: 2 h 25 min
